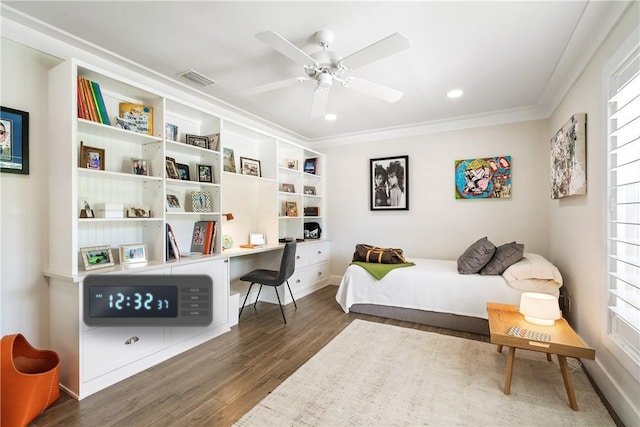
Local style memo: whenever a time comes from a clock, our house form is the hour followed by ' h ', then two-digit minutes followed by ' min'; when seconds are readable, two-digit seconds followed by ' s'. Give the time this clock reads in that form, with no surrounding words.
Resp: 12 h 32 min
